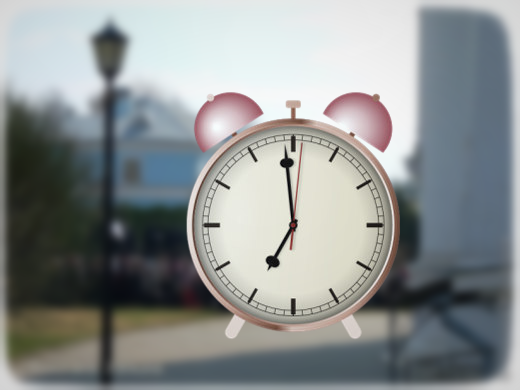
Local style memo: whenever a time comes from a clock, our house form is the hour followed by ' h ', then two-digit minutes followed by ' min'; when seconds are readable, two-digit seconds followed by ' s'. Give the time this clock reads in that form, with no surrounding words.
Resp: 6 h 59 min 01 s
